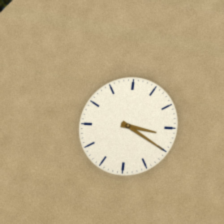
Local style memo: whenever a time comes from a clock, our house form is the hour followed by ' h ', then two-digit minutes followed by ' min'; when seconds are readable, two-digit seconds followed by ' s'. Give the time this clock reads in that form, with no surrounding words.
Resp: 3 h 20 min
